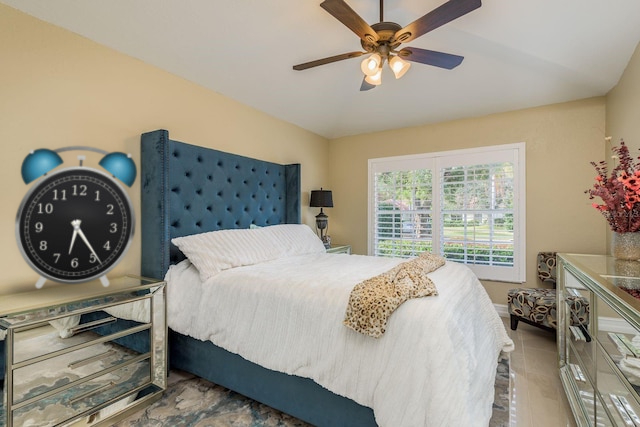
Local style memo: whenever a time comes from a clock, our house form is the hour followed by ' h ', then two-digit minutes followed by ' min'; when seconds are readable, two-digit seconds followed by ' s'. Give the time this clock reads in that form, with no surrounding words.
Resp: 6 h 24 min
